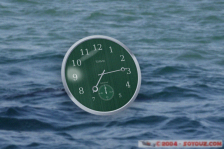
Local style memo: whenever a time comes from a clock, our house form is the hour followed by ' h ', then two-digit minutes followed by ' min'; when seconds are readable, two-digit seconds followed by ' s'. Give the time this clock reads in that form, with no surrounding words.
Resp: 7 h 14 min
